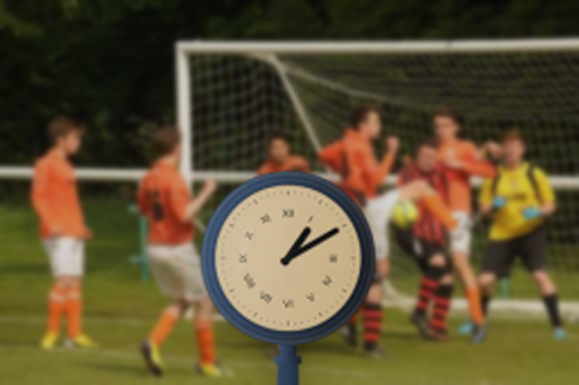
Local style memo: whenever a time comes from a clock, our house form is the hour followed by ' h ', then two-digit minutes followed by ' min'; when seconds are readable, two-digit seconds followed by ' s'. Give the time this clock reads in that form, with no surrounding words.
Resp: 1 h 10 min
